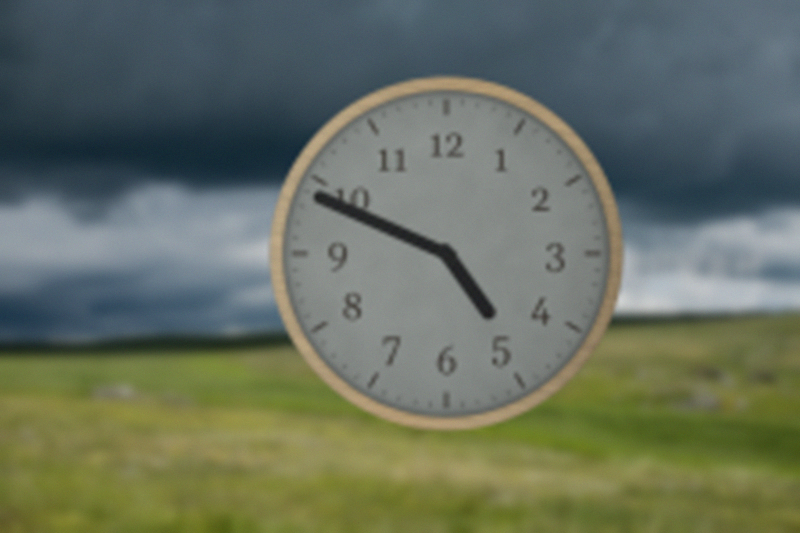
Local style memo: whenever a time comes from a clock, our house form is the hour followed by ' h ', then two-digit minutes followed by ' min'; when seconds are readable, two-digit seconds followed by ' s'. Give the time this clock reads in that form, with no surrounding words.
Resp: 4 h 49 min
